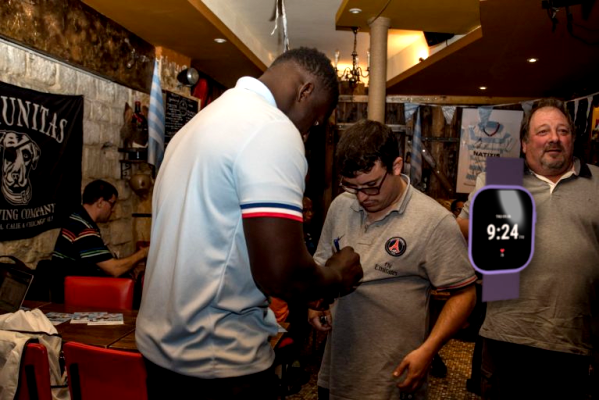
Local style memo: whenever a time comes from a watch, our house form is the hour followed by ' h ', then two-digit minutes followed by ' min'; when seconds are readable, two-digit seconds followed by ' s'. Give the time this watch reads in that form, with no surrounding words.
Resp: 9 h 24 min
